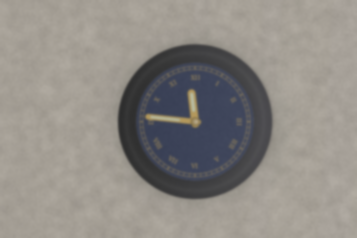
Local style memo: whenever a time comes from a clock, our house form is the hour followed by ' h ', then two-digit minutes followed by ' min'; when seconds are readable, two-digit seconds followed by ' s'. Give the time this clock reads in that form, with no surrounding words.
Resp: 11 h 46 min
